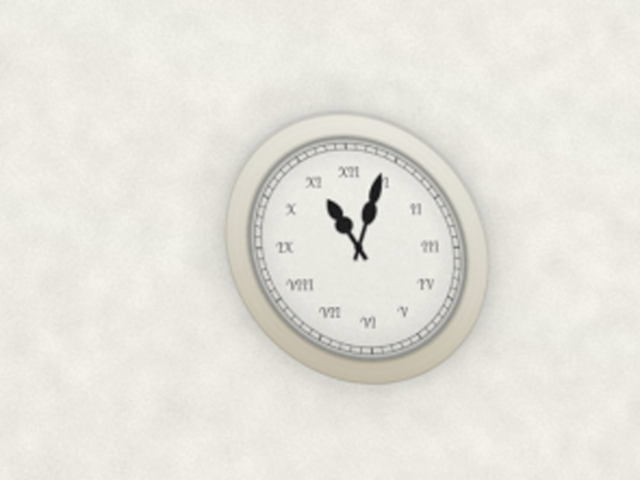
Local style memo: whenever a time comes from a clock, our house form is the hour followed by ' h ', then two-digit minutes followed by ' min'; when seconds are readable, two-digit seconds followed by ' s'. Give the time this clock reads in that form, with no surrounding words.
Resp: 11 h 04 min
